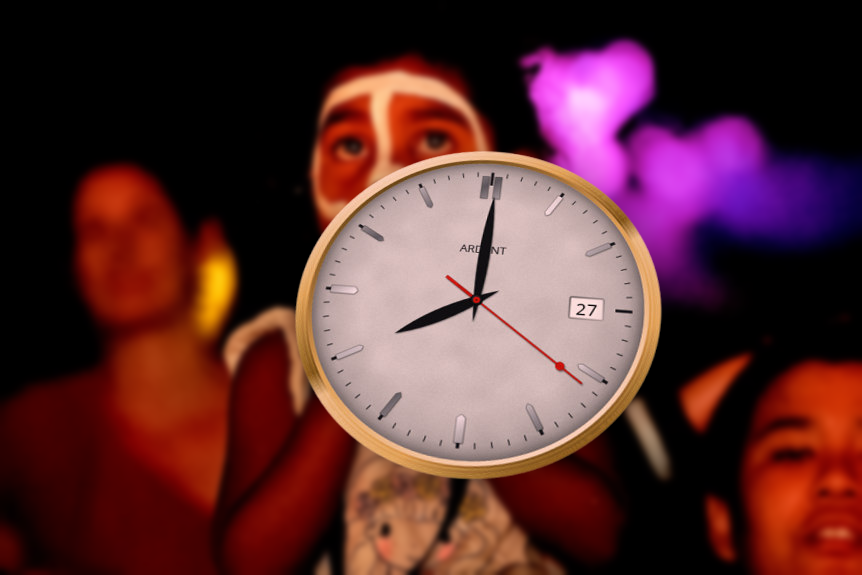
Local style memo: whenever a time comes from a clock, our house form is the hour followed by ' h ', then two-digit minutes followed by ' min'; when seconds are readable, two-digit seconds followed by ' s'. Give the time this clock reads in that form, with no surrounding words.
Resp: 8 h 00 min 21 s
